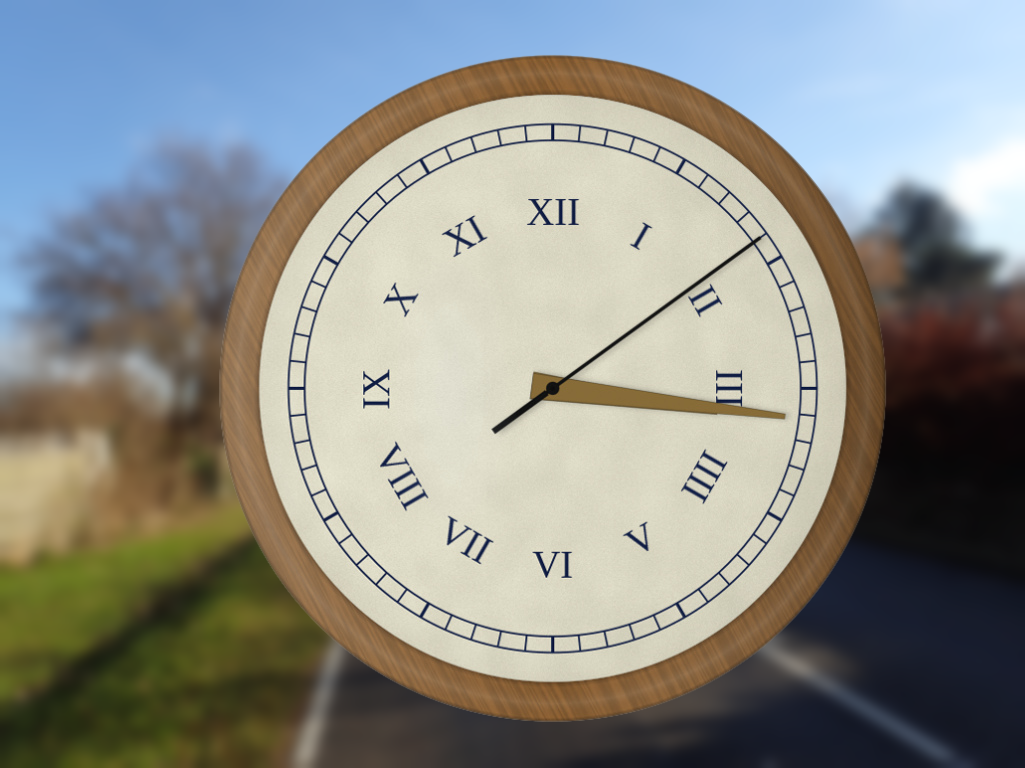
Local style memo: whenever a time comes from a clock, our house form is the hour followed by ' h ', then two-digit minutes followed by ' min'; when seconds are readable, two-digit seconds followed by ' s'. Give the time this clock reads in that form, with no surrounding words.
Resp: 3 h 16 min 09 s
